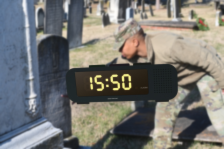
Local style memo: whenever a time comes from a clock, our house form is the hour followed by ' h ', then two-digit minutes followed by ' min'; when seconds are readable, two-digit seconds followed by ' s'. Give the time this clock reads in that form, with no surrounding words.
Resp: 15 h 50 min
